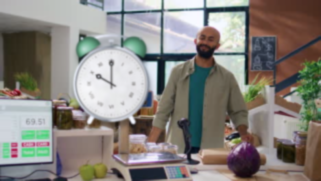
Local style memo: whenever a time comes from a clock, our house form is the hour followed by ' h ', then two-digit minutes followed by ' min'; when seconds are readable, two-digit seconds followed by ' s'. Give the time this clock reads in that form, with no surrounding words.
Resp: 10 h 00 min
